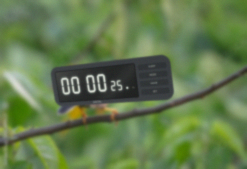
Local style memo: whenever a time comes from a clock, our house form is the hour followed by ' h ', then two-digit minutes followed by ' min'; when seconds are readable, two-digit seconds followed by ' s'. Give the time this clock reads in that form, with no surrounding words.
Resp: 0 h 00 min
